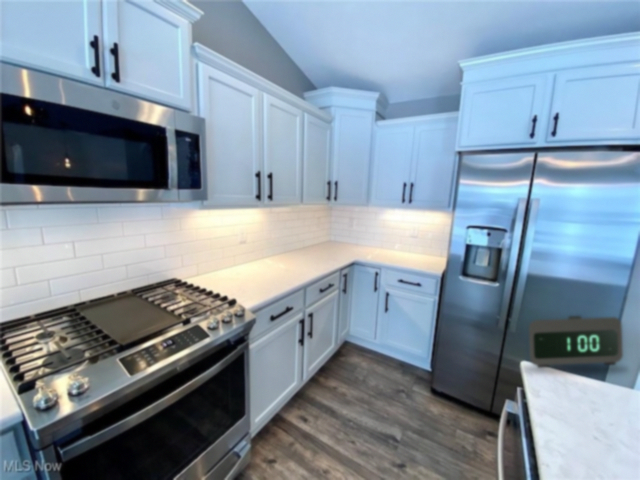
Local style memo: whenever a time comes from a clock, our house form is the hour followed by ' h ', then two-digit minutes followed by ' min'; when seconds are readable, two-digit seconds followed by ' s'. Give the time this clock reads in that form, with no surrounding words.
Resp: 1 h 00 min
